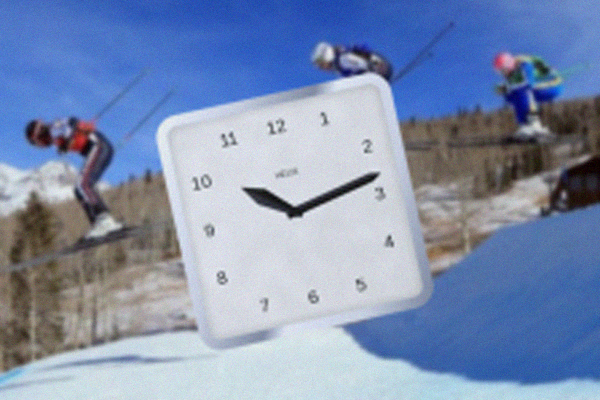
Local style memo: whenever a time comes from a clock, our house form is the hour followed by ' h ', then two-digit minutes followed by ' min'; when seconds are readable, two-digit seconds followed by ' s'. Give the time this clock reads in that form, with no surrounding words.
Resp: 10 h 13 min
